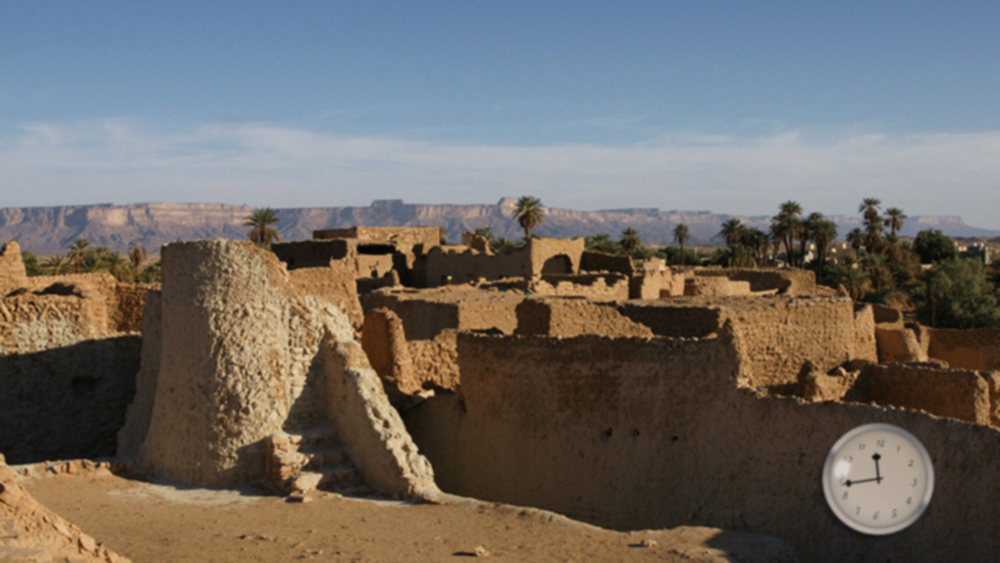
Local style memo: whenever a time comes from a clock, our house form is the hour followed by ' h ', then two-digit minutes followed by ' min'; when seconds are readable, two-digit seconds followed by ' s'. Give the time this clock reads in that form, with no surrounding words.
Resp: 11 h 43 min
